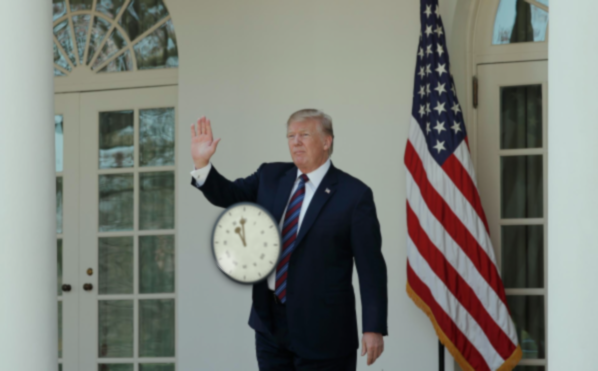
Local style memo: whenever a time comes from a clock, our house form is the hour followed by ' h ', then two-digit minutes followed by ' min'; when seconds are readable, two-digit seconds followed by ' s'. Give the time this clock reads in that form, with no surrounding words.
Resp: 10 h 59 min
